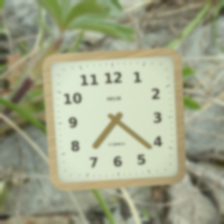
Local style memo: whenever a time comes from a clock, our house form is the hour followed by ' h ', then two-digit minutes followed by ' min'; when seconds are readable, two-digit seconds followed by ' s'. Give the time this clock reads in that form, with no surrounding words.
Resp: 7 h 22 min
